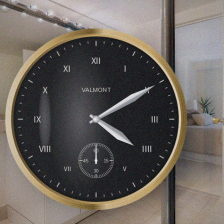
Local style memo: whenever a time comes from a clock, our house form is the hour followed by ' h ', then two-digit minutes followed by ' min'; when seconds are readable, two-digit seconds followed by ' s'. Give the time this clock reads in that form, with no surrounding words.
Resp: 4 h 10 min
